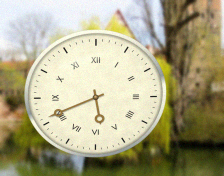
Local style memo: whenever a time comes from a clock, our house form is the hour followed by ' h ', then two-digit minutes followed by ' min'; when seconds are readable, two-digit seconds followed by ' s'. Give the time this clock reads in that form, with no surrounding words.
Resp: 5 h 41 min
